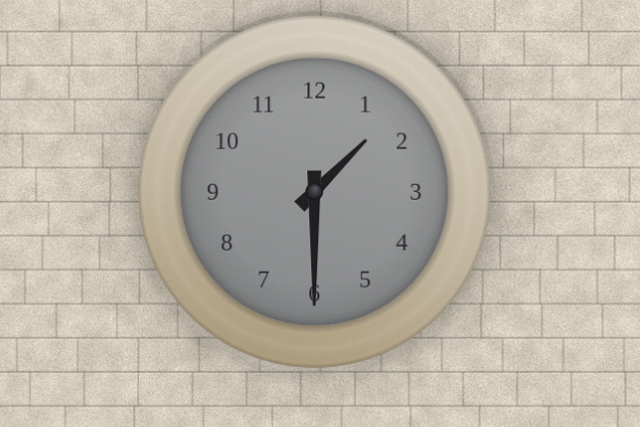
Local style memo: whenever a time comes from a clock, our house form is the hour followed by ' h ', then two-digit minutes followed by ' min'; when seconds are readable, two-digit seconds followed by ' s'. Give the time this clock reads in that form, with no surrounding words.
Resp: 1 h 30 min
